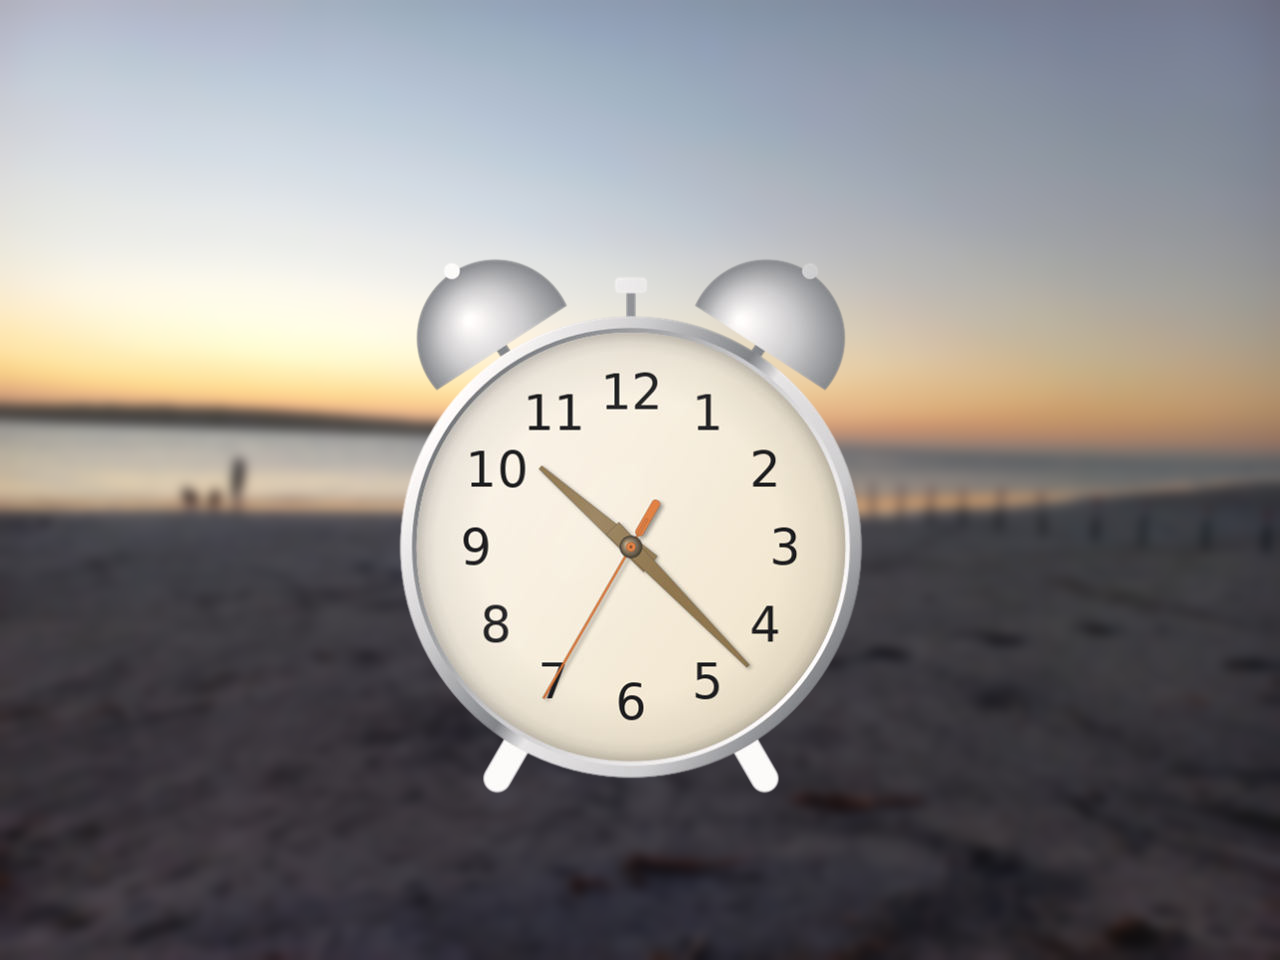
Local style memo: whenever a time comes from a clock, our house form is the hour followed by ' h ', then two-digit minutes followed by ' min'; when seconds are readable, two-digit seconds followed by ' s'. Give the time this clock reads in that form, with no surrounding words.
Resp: 10 h 22 min 35 s
